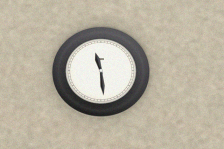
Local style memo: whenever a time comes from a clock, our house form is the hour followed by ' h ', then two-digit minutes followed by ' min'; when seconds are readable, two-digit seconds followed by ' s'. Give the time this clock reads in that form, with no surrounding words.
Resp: 11 h 29 min
